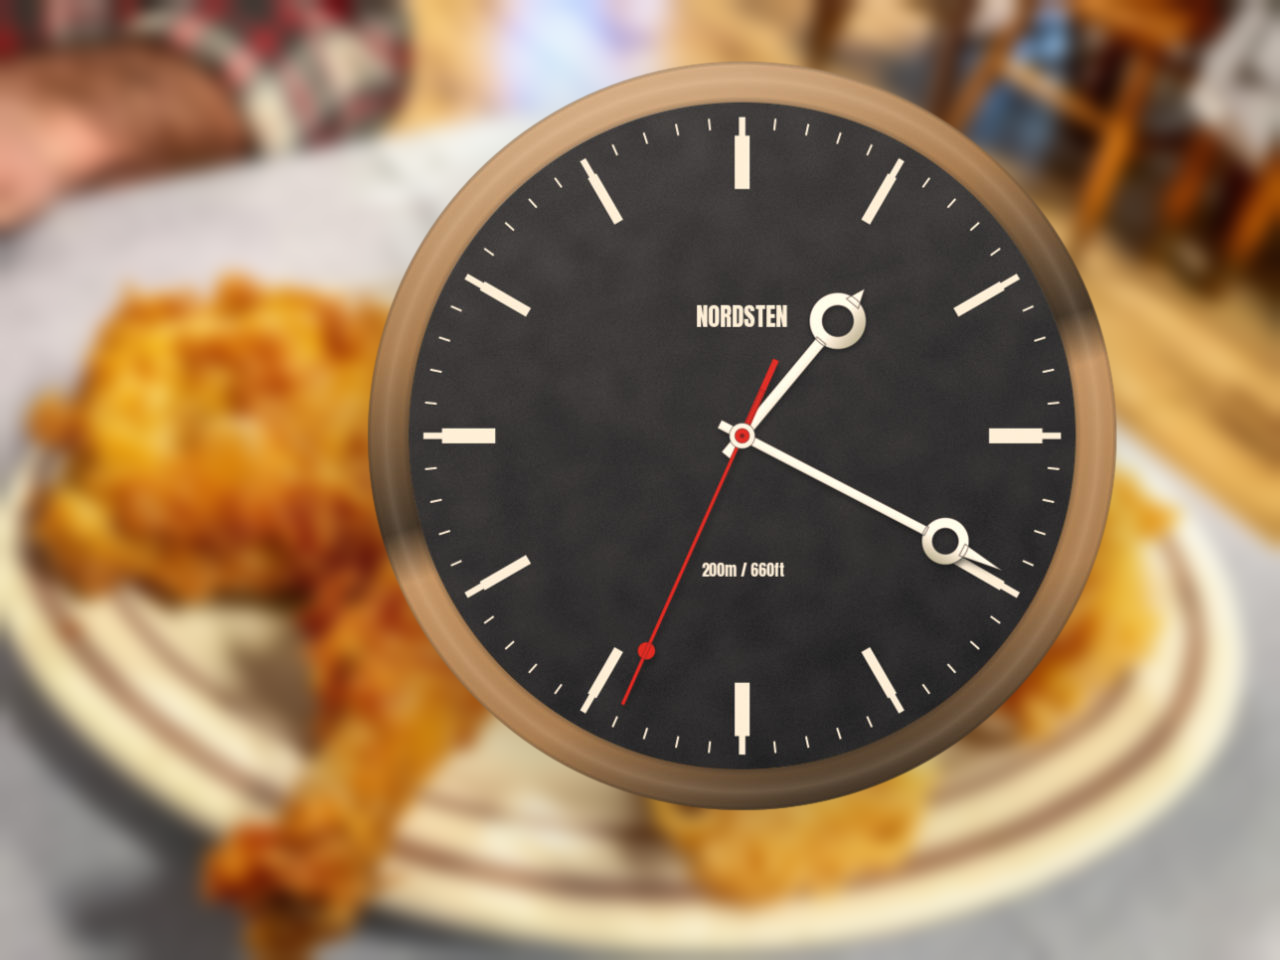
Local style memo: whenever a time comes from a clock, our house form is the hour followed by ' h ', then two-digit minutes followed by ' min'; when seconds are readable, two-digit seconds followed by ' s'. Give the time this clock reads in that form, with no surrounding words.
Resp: 1 h 19 min 34 s
